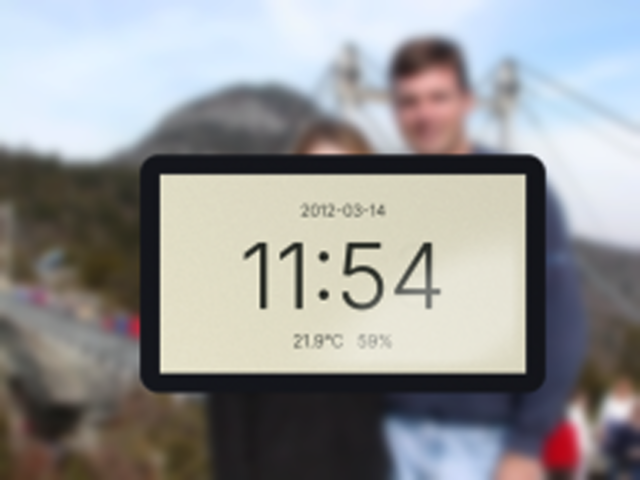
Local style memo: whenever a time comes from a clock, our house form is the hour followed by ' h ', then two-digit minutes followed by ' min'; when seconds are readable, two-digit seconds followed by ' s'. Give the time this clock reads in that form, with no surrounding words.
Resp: 11 h 54 min
